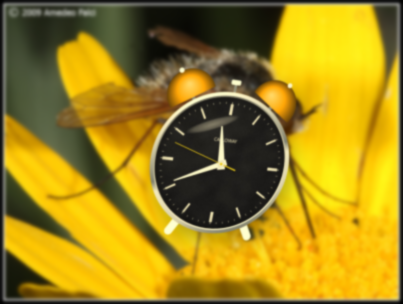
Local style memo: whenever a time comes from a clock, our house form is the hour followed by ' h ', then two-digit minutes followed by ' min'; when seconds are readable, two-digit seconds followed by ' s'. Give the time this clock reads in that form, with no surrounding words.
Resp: 11 h 40 min 48 s
